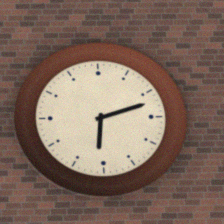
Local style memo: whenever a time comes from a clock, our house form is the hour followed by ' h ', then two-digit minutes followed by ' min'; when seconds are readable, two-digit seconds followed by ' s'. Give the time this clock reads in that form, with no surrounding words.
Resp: 6 h 12 min
